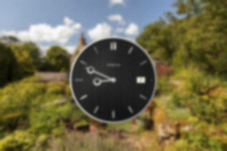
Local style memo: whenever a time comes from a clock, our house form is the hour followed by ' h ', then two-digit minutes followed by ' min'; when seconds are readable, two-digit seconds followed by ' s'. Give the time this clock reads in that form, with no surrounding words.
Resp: 8 h 49 min
